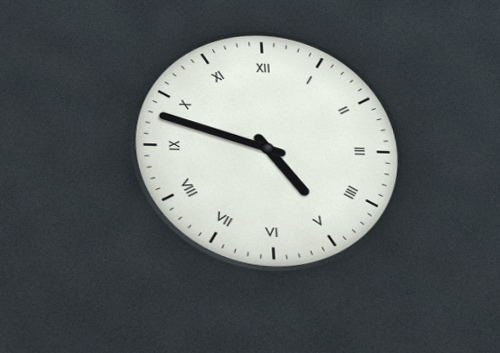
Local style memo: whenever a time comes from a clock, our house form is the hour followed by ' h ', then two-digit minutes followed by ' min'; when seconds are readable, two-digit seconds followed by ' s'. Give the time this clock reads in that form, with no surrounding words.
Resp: 4 h 48 min
